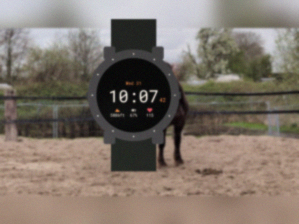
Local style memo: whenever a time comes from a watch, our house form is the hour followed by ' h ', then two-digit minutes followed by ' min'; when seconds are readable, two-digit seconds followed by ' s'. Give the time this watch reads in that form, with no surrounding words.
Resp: 10 h 07 min
